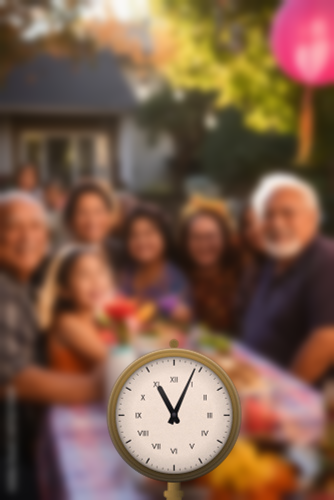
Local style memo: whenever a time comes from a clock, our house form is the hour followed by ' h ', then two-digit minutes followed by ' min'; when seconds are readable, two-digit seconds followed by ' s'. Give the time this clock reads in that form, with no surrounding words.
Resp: 11 h 04 min
